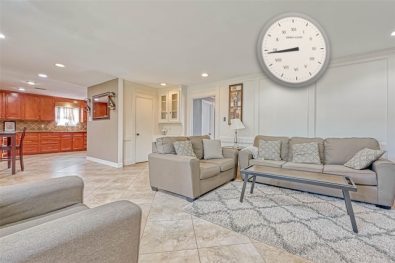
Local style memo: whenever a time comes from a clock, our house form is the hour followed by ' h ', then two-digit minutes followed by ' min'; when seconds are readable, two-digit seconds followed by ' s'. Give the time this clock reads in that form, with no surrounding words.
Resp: 8 h 44 min
